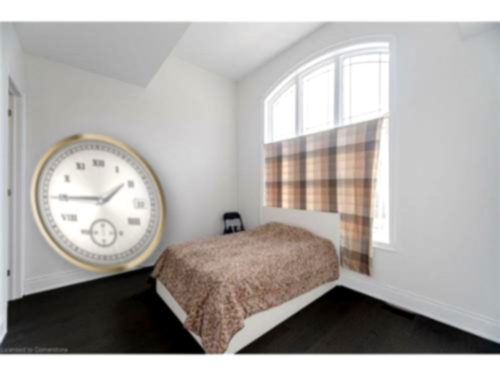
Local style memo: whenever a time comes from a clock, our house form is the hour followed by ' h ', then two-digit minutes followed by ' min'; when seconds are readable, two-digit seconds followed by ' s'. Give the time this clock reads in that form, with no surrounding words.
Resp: 1 h 45 min
